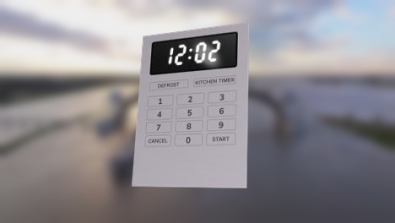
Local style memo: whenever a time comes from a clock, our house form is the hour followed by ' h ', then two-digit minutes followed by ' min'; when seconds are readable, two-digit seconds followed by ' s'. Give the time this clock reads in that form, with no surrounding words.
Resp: 12 h 02 min
